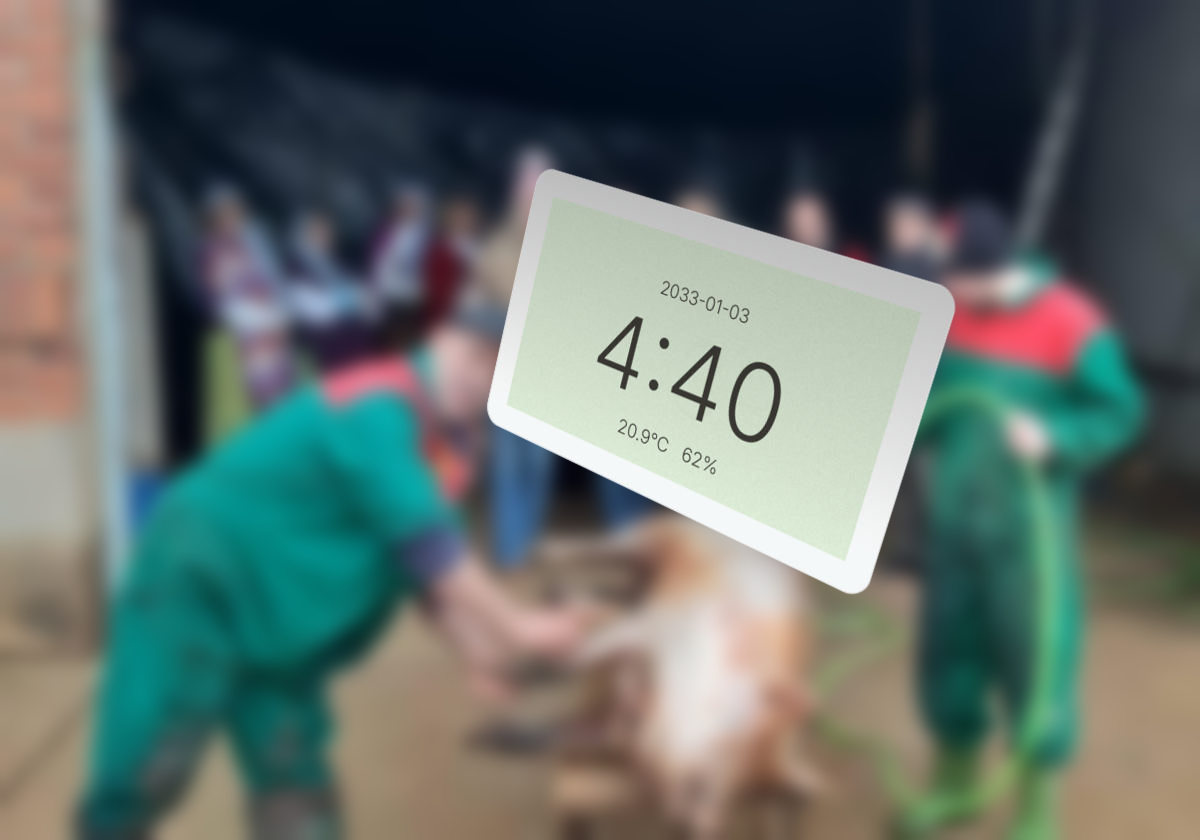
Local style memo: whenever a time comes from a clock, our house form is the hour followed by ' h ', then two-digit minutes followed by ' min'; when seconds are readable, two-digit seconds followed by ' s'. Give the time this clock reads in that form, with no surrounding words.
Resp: 4 h 40 min
